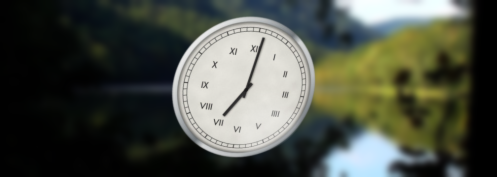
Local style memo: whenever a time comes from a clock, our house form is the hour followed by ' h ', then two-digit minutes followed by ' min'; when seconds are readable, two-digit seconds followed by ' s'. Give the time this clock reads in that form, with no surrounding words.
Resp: 7 h 01 min
